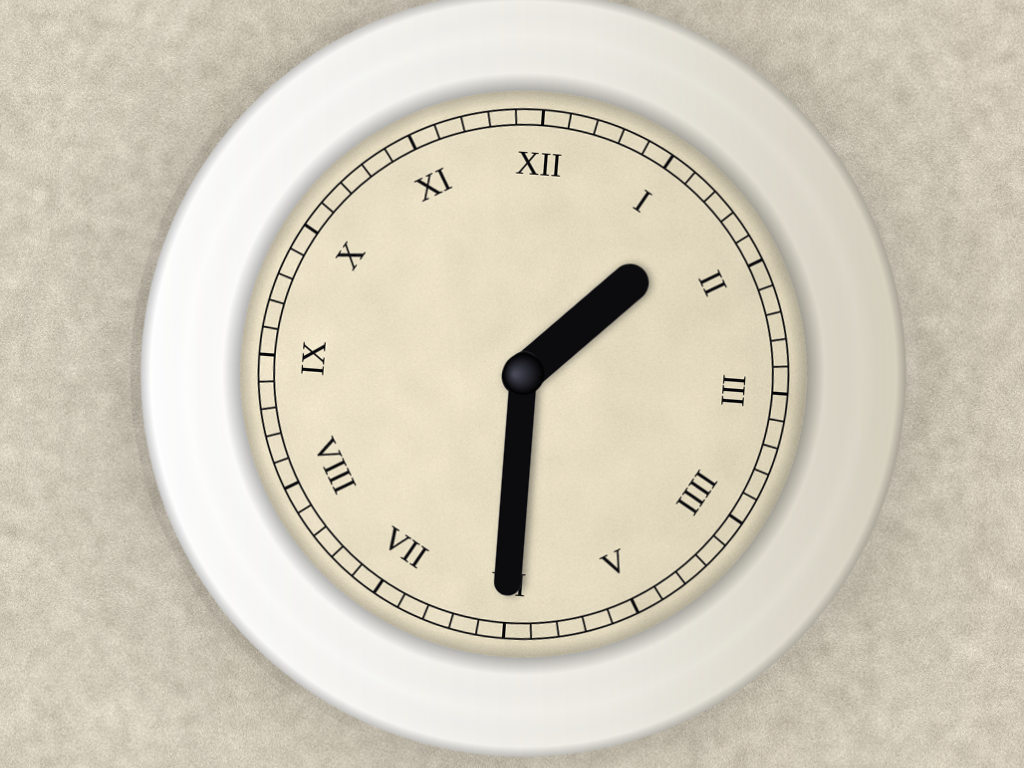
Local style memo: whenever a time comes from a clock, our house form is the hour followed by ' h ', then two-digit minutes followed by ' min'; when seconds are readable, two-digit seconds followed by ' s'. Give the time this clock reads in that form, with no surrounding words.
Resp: 1 h 30 min
